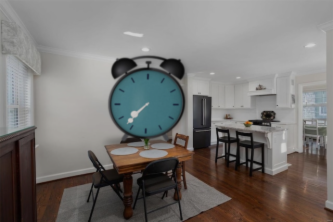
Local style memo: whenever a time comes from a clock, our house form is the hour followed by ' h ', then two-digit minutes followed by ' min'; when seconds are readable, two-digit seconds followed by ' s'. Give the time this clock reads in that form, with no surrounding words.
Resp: 7 h 37 min
